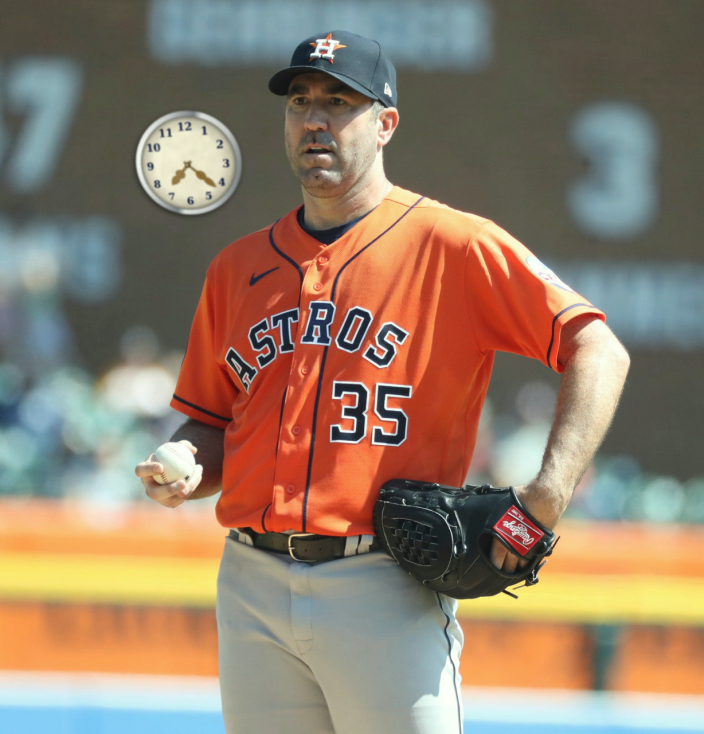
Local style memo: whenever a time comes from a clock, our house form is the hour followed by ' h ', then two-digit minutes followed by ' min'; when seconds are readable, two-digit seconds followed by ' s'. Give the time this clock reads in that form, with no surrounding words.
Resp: 7 h 22 min
